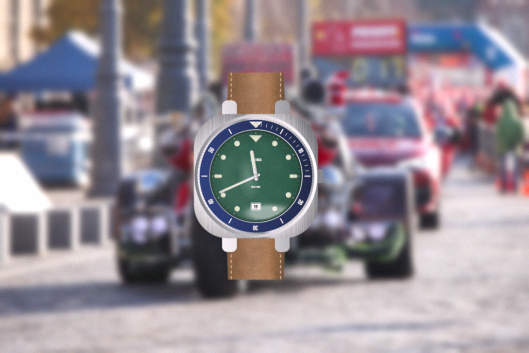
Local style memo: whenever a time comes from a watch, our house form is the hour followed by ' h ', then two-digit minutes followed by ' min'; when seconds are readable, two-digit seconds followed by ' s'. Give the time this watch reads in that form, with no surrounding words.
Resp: 11 h 41 min
